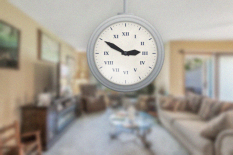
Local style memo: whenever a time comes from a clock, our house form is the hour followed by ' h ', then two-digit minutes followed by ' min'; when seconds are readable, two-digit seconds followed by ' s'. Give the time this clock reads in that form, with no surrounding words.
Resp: 2 h 50 min
